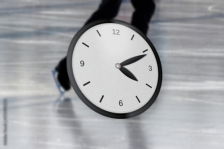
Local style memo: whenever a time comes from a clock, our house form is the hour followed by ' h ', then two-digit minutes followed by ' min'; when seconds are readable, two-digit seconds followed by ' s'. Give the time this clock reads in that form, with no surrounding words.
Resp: 4 h 11 min
